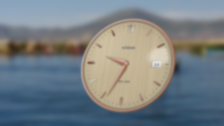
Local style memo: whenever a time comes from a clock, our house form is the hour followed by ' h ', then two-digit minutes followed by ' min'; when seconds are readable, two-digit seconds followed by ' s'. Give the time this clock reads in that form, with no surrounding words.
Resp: 9 h 34 min
